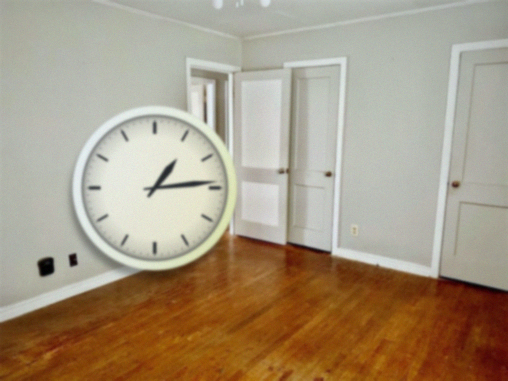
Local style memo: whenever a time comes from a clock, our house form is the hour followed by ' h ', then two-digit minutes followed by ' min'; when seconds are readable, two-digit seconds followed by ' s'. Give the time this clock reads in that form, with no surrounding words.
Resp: 1 h 14 min
